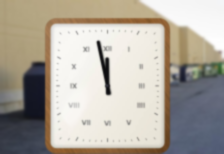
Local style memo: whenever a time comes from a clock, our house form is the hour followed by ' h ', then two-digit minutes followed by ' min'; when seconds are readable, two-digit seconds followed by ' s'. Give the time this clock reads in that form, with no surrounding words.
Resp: 11 h 58 min
